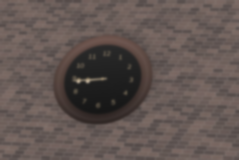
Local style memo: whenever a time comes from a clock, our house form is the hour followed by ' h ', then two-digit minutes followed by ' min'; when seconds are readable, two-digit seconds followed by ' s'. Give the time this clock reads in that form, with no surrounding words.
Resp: 8 h 44 min
